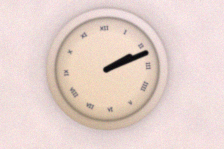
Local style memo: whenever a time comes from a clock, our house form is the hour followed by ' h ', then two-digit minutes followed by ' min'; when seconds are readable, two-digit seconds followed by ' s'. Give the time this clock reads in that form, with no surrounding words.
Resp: 2 h 12 min
